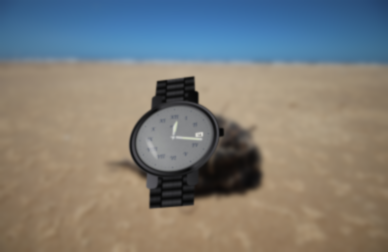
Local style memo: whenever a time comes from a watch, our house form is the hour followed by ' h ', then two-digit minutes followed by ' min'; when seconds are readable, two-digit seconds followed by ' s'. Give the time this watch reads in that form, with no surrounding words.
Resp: 12 h 17 min
